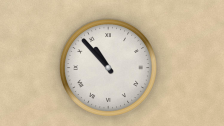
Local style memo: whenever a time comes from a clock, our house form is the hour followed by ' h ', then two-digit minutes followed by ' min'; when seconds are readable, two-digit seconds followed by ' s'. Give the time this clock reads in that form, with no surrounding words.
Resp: 10 h 53 min
